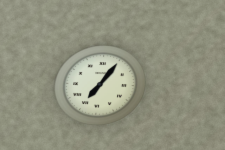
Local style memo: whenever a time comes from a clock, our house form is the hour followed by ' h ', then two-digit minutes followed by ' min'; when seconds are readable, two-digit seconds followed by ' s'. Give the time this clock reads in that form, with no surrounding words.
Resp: 7 h 05 min
